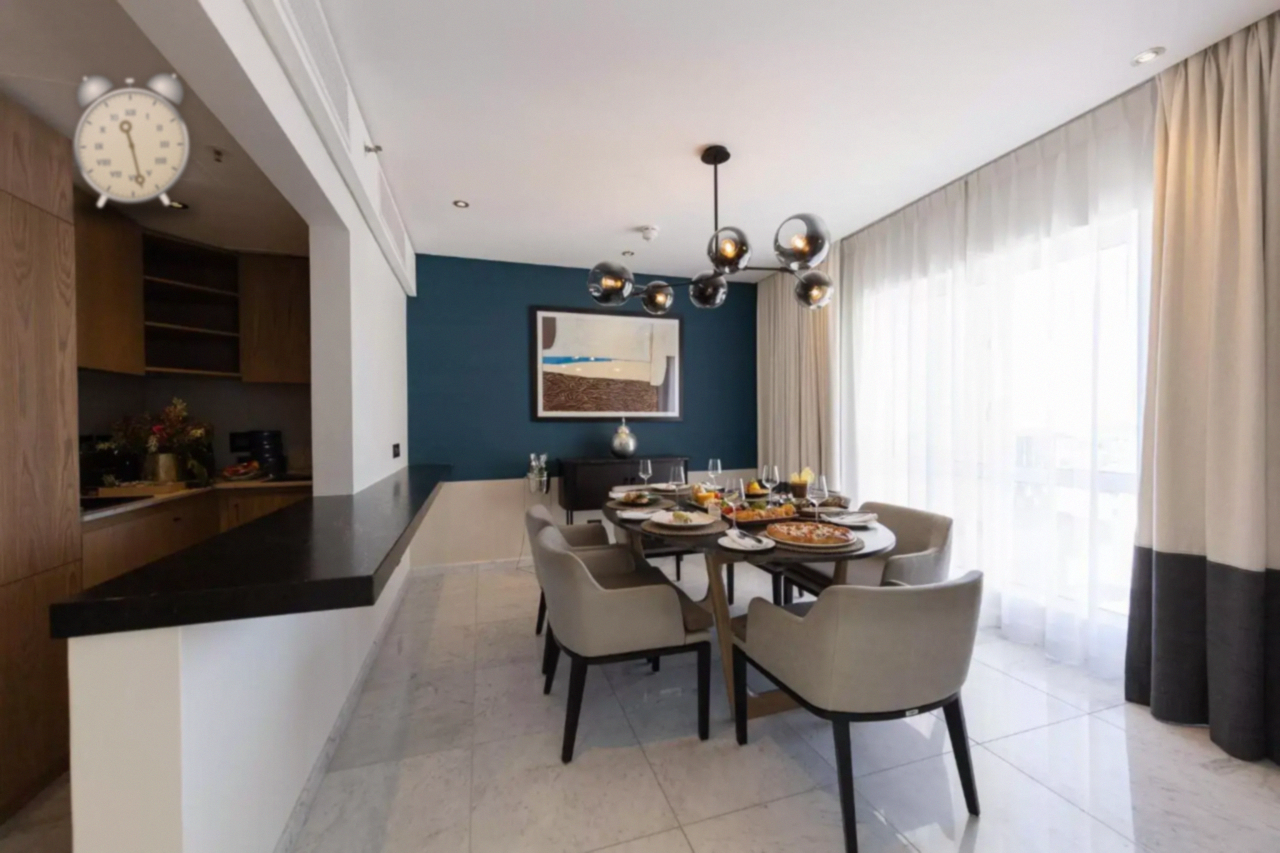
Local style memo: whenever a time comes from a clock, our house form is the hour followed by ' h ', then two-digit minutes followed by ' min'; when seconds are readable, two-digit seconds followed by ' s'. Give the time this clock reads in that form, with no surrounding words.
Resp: 11 h 28 min
